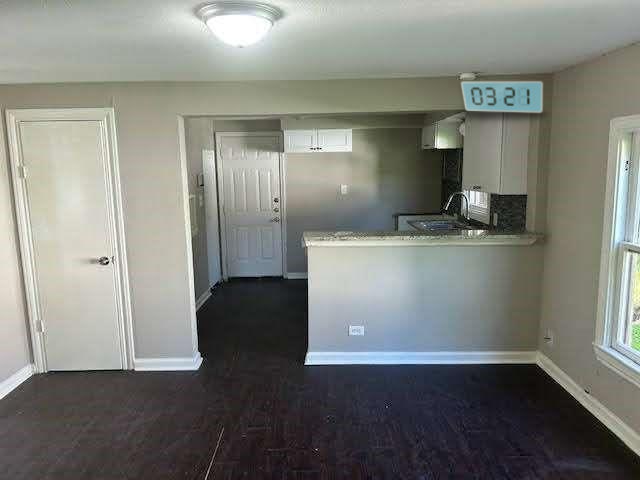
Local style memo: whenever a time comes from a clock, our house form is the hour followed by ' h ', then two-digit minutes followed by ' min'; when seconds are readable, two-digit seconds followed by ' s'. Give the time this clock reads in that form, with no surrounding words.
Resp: 3 h 21 min
